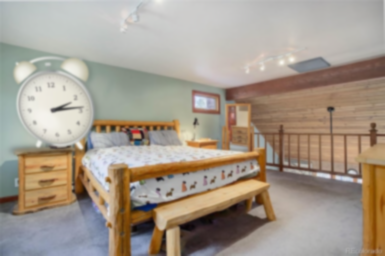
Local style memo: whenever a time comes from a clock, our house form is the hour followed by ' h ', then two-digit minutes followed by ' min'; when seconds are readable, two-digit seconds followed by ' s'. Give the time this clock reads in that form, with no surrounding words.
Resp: 2 h 14 min
